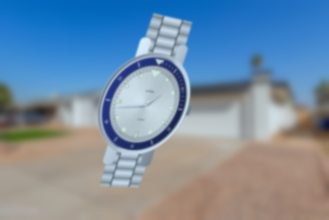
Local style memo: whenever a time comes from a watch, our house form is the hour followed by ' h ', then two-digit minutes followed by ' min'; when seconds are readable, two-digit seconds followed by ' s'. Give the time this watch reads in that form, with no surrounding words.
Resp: 1 h 43 min
